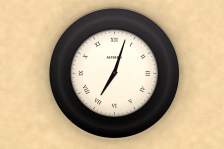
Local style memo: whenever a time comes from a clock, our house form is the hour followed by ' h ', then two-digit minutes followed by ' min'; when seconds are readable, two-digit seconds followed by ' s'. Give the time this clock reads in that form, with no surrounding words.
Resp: 7 h 03 min
